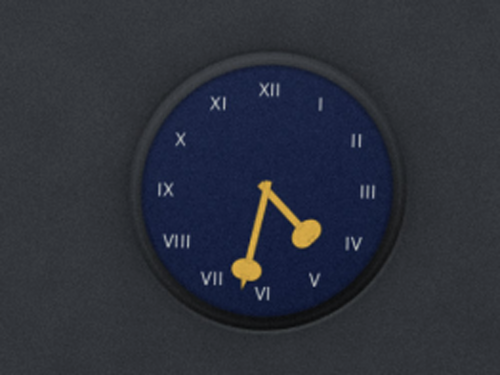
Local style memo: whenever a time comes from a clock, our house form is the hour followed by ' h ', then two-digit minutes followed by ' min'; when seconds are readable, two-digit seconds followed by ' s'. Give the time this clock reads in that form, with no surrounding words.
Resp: 4 h 32 min
